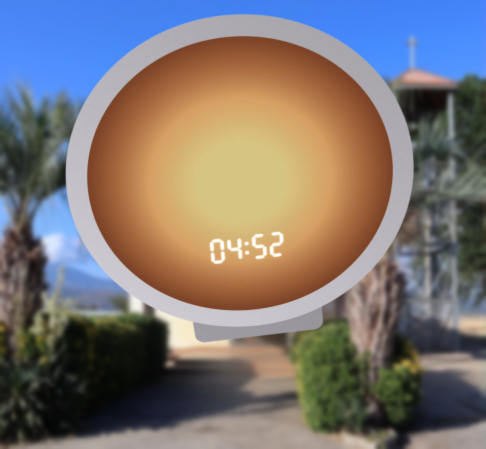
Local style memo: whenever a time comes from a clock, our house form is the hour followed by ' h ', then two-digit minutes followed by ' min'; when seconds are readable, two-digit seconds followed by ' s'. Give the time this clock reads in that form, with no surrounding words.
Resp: 4 h 52 min
